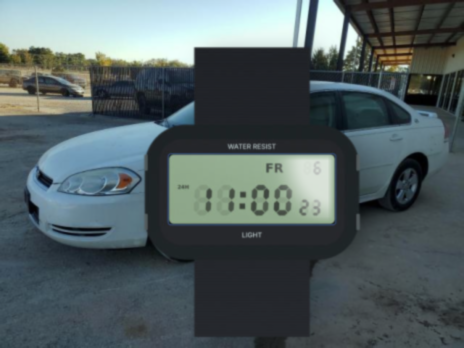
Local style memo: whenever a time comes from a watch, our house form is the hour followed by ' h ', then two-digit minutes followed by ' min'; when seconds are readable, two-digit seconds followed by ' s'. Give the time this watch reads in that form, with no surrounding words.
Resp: 11 h 00 min 23 s
